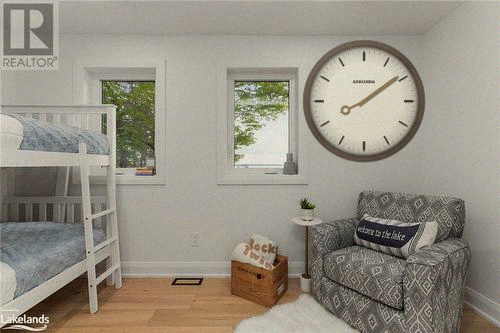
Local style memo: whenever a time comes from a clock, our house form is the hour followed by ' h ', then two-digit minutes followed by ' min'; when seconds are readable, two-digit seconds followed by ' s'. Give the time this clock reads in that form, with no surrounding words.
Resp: 8 h 09 min
